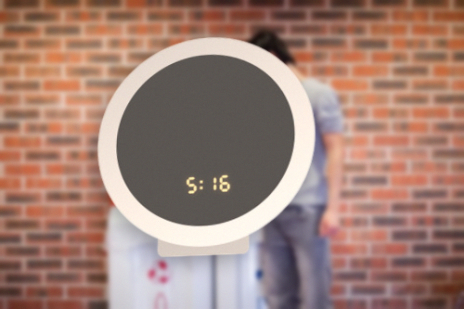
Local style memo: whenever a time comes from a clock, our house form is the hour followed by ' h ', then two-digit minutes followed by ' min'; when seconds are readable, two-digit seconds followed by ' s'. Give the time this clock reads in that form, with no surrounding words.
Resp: 5 h 16 min
